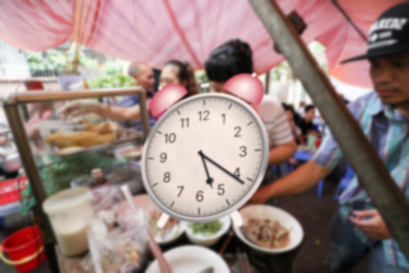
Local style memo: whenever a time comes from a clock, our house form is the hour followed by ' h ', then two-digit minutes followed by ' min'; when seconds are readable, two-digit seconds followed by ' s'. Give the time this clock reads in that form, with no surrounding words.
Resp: 5 h 21 min
